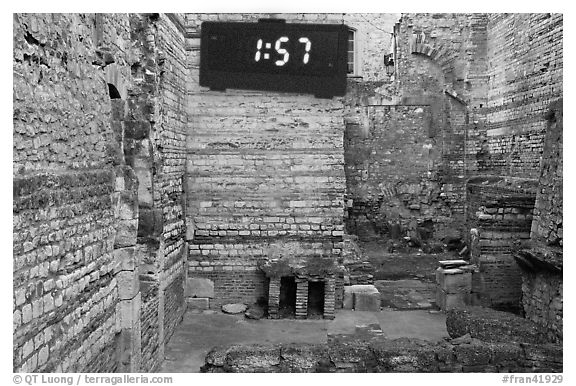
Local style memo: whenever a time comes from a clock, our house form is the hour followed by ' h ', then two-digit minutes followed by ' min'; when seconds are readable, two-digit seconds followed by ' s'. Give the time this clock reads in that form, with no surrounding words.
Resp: 1 h 57 min
